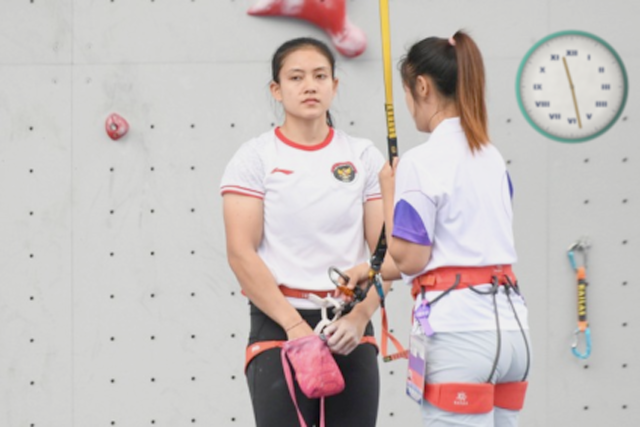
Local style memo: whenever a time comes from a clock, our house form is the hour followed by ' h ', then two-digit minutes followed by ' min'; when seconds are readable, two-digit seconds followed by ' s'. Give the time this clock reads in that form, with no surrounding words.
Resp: 11 h 28 min
